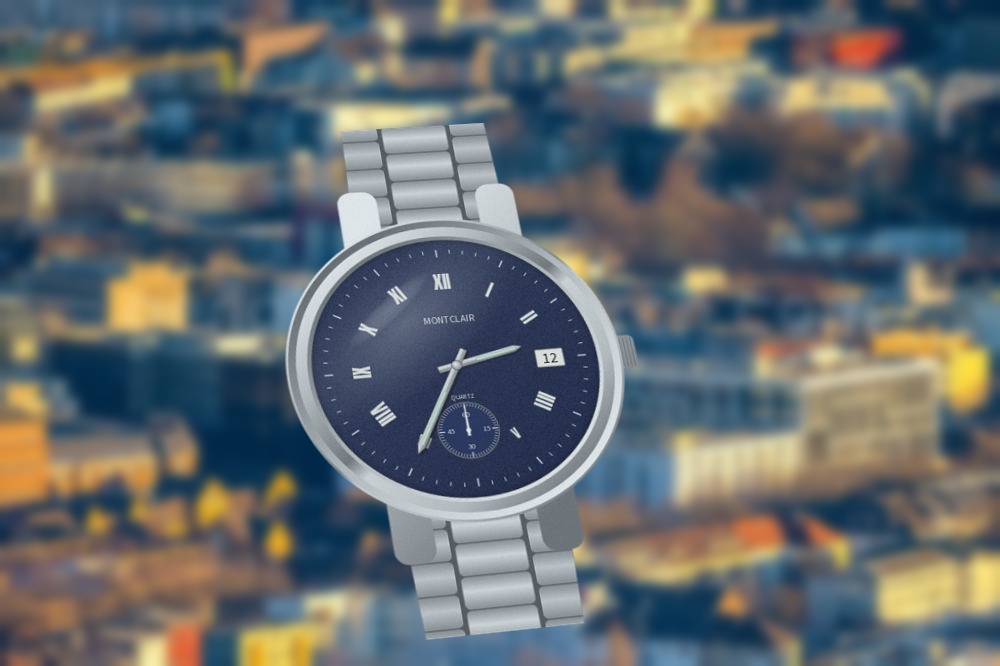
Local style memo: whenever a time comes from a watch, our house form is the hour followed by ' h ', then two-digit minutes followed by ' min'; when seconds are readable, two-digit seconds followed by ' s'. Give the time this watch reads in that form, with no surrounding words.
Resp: 2 h 35 min
